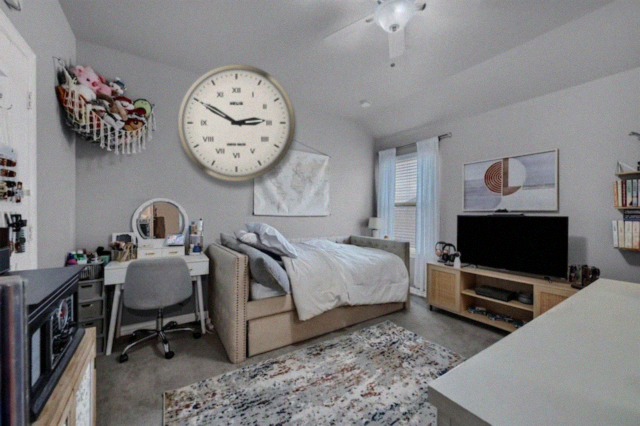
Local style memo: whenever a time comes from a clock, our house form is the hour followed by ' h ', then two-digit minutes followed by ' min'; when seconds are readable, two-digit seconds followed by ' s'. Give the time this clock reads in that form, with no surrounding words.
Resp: 2 h 50 min
